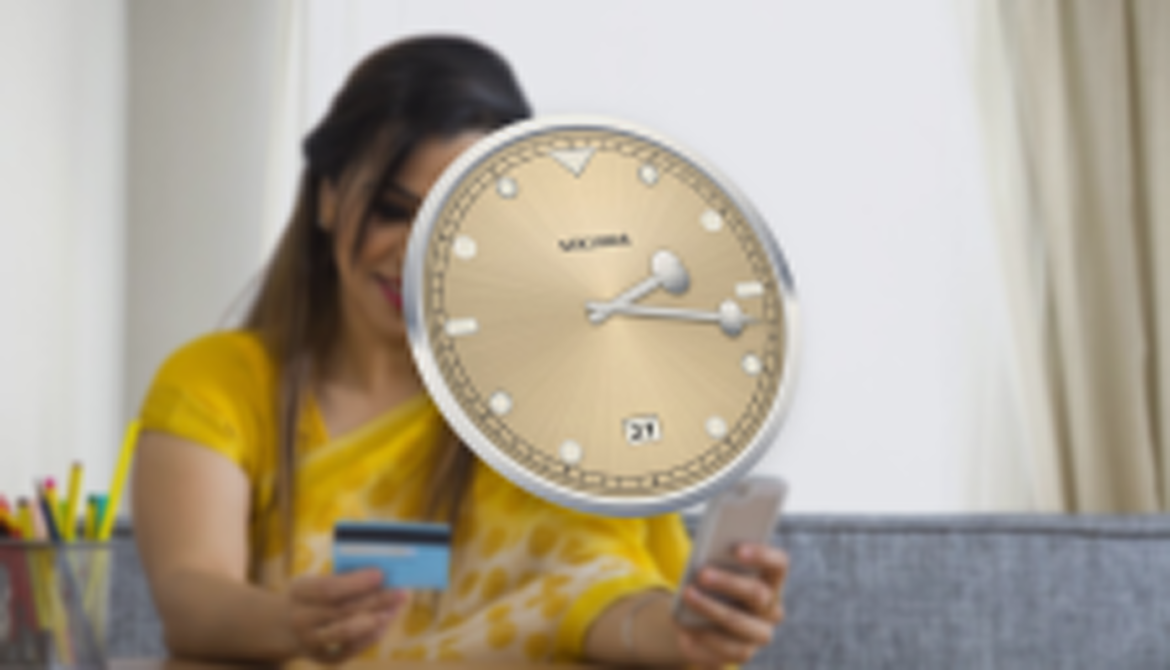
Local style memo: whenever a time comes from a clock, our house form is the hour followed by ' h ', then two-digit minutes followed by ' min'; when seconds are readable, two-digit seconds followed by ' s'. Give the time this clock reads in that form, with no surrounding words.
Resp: 2 h 17 min
